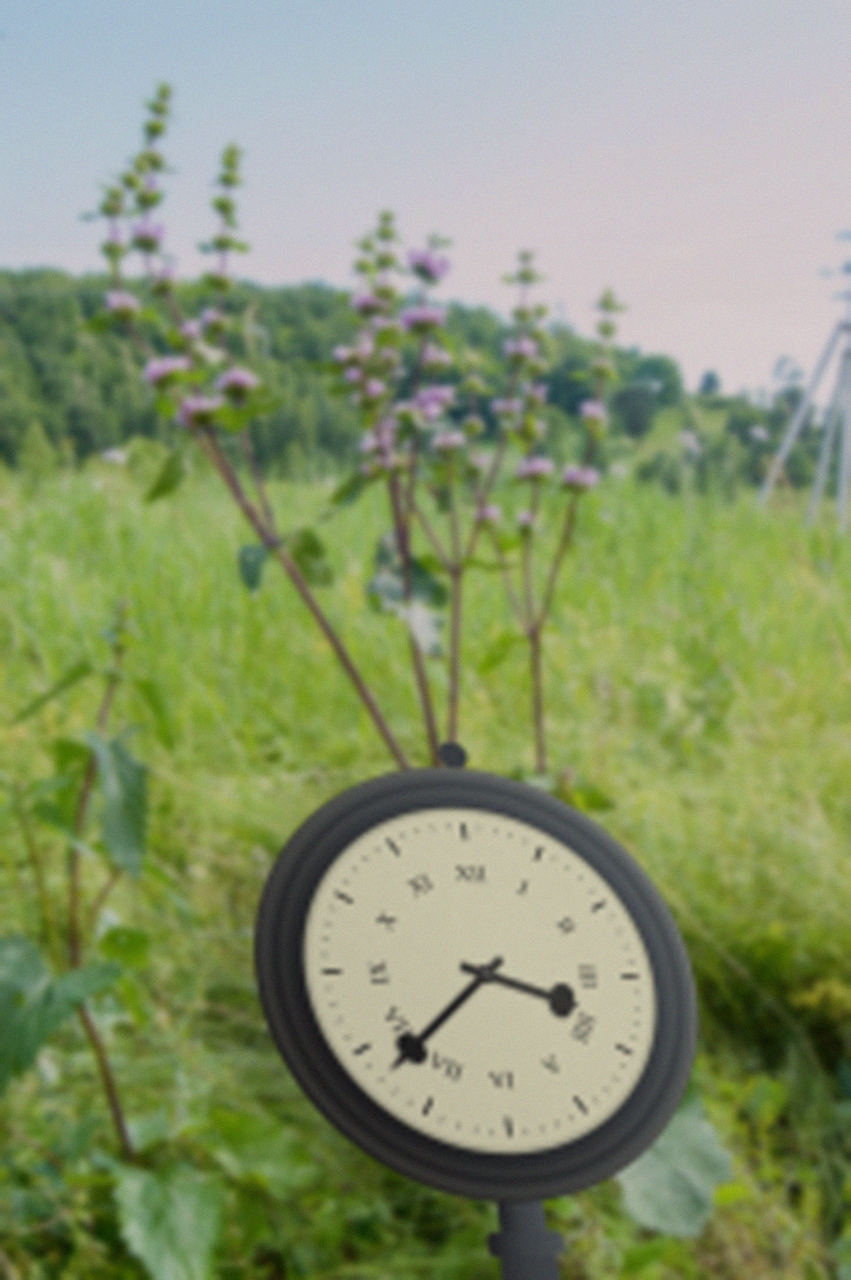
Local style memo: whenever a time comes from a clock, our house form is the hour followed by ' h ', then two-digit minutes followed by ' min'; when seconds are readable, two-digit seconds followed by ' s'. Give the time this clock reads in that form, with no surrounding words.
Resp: 3 h 38 min
